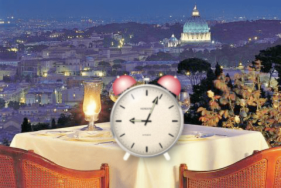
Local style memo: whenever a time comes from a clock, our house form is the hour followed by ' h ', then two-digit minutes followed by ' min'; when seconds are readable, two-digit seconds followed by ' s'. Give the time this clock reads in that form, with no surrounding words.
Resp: 9 h 04 min
